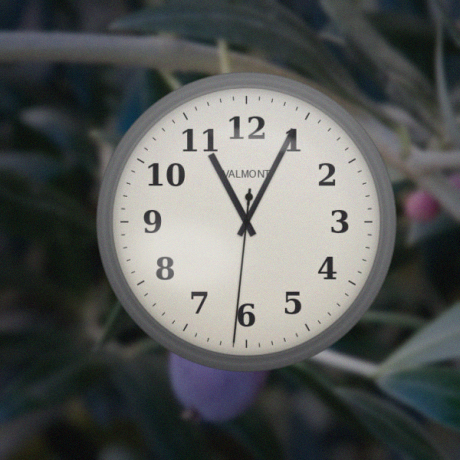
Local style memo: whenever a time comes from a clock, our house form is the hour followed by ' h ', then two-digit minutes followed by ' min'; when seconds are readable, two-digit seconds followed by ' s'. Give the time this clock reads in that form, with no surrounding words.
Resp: 11 h 04 min 31 s
